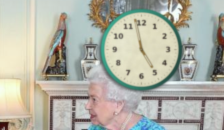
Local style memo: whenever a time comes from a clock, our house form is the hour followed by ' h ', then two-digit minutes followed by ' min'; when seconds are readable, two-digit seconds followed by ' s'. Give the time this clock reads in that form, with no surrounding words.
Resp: 4 h 58 min
